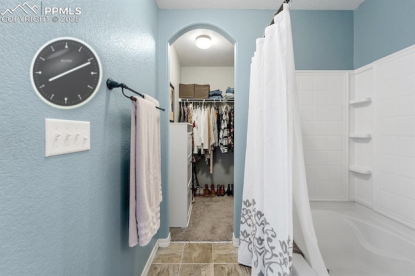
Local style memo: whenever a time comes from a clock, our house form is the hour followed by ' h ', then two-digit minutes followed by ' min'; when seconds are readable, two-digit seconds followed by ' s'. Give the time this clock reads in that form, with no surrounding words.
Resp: 8 h 11 min
